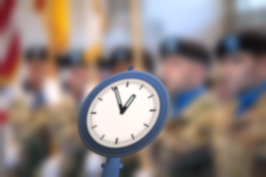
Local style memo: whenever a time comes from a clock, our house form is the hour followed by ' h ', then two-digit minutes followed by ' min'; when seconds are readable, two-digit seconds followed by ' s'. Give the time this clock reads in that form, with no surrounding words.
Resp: 12 h 56 min
